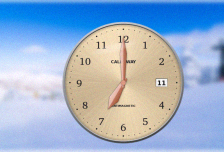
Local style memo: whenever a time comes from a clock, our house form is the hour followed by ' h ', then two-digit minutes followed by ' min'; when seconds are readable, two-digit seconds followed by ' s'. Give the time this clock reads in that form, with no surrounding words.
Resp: 7 h 00 min
